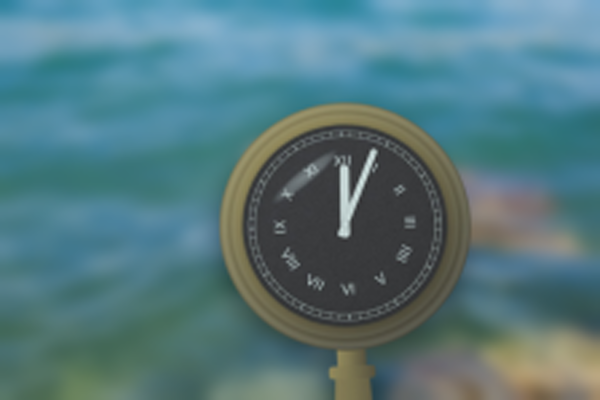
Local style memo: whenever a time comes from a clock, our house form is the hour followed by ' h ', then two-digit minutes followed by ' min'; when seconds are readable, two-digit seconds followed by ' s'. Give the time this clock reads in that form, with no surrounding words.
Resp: 12 h 04 min
